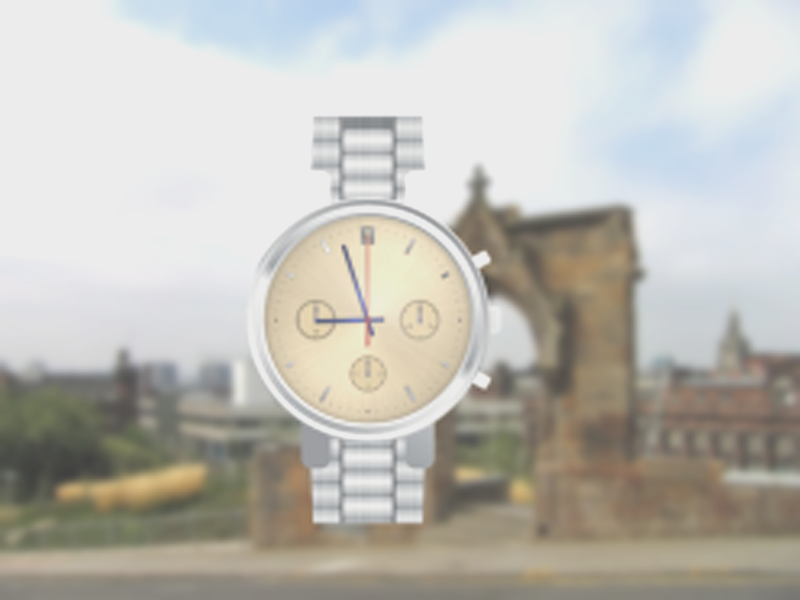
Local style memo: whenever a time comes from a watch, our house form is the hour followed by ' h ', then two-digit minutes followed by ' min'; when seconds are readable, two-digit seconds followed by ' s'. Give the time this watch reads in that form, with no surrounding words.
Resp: 8 h 57 min
